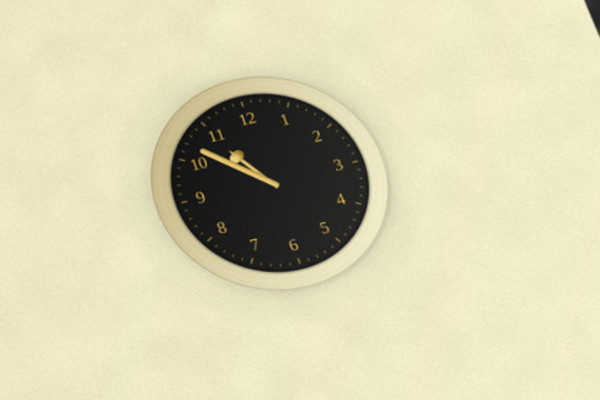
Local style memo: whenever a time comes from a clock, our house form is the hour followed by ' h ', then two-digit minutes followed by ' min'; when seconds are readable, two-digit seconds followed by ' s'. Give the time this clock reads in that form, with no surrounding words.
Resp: 10 h 52 min
